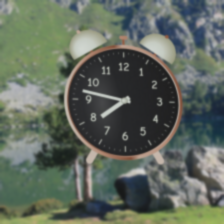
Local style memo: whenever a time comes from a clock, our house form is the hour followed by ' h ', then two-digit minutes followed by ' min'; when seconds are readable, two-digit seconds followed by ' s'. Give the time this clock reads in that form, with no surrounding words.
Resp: 7 h 47 min
